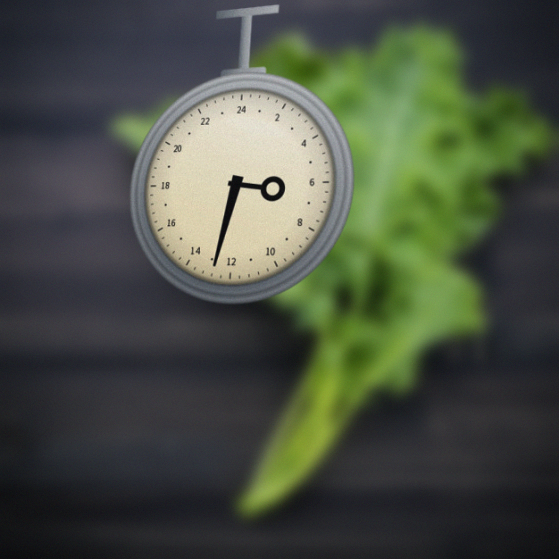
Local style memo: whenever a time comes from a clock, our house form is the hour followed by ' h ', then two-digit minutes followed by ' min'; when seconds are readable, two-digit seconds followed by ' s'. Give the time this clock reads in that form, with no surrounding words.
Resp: 6 h 32 min
